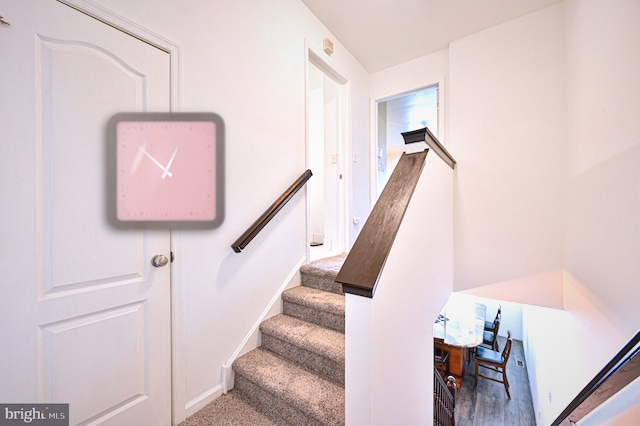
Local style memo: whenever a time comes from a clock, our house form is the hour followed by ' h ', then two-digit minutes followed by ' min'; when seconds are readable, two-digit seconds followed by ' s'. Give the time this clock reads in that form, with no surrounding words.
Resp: 12 h 52 min
